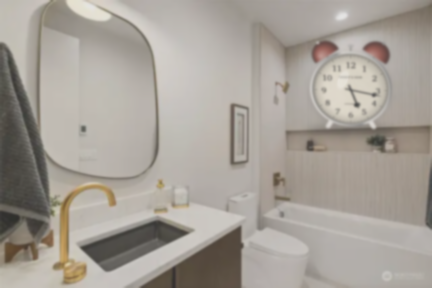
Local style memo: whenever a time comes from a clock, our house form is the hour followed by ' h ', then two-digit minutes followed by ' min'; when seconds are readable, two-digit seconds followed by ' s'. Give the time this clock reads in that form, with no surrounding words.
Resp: 5 h 17 min
